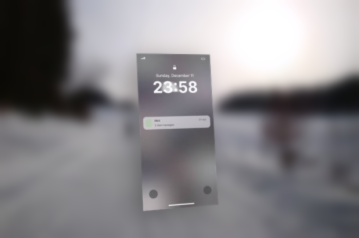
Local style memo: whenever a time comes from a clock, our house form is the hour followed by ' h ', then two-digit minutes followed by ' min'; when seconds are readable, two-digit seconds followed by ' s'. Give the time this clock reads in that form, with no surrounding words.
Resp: 23 h 58 min
